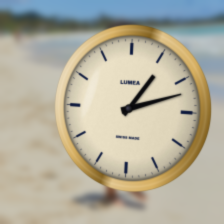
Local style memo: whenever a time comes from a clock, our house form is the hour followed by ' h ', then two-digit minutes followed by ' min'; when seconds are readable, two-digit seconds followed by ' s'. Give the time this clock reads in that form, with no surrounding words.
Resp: 1 h 12 min
